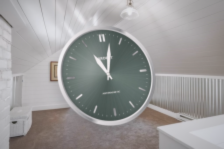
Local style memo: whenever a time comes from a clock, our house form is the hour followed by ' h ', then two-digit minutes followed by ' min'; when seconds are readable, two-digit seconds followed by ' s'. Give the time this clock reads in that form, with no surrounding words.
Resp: 11 h 02 min
